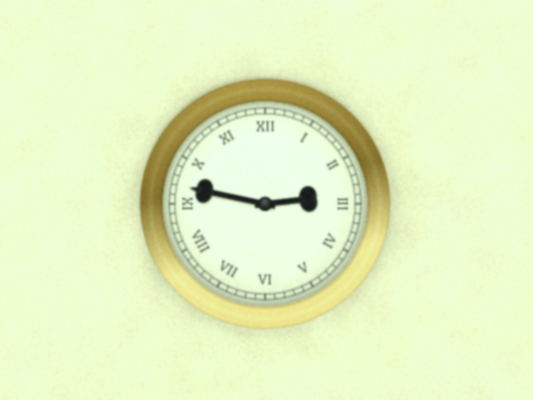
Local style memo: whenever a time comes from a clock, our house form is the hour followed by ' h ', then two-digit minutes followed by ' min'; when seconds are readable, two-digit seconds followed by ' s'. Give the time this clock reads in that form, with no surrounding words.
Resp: 2 h 47 min
